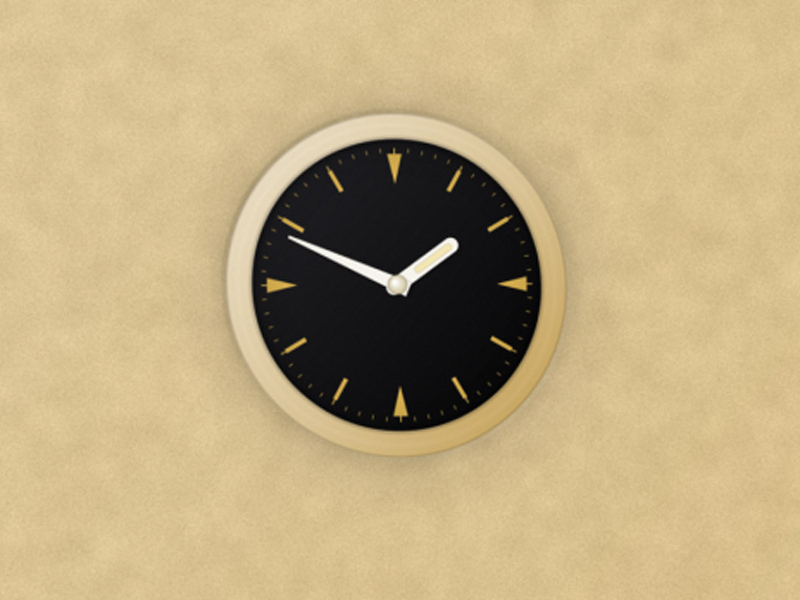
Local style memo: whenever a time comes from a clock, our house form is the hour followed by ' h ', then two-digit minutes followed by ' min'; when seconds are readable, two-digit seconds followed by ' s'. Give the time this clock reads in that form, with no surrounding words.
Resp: 1 h 49 min
